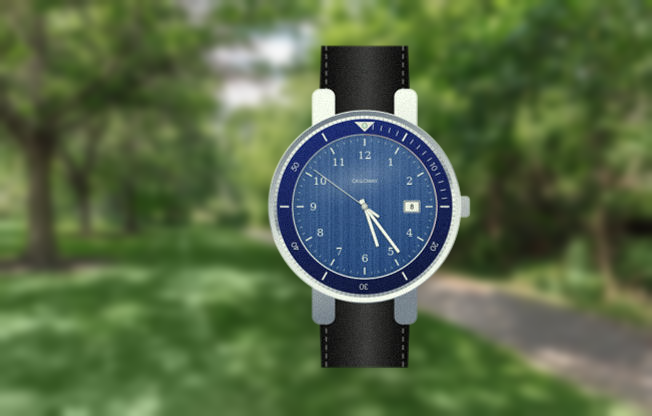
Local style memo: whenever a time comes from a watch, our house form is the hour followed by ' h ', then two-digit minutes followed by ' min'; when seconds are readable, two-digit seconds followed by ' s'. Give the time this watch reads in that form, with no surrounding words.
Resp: 5 h 23 min 51 s
